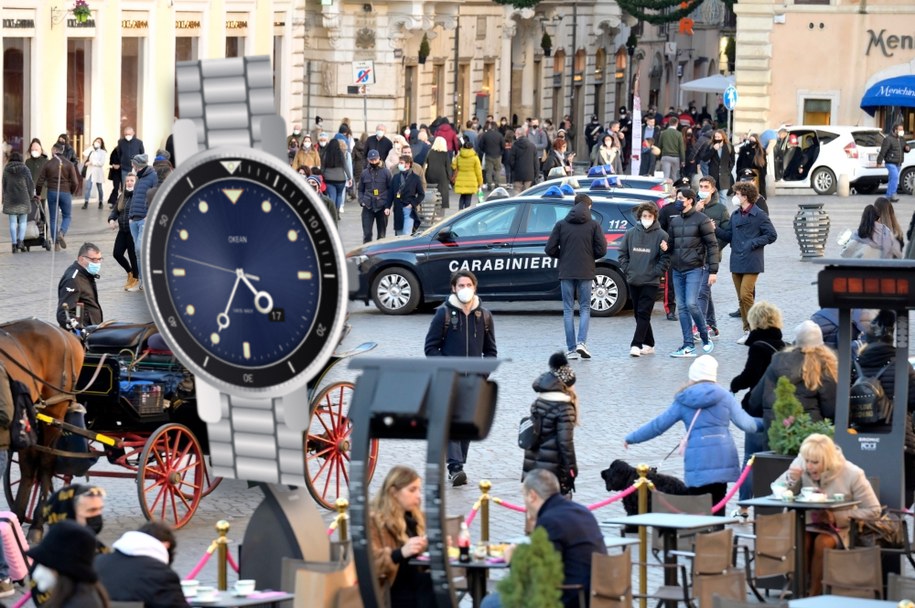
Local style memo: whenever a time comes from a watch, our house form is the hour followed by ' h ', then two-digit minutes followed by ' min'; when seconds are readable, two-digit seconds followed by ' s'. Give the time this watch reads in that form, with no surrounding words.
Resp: 4 h 34 min 47 s
